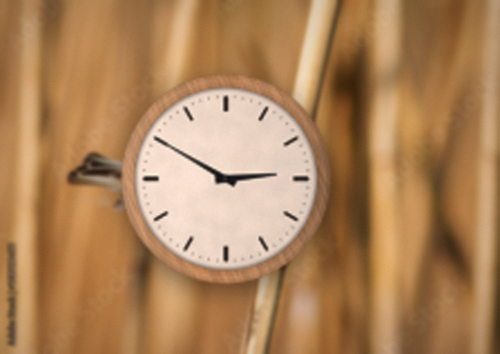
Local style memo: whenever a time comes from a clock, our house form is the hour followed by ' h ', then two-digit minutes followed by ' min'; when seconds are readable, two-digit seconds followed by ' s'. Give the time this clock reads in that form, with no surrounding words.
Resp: 2 h 50 min
